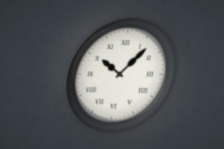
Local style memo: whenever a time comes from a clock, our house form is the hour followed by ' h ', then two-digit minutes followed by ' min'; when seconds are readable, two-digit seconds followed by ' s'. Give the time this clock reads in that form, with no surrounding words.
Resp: 10 h 07 min
